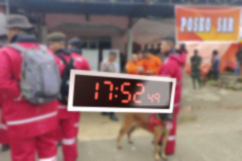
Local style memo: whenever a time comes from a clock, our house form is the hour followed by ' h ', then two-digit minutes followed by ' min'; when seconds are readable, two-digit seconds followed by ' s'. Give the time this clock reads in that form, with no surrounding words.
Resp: 17 h 52 min 49 s
